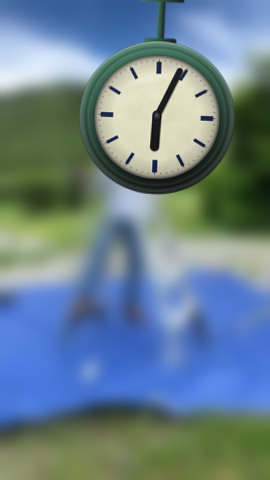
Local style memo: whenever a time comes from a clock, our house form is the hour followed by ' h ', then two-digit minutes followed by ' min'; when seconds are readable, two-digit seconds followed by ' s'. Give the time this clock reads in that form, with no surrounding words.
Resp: 6 h 04 min
